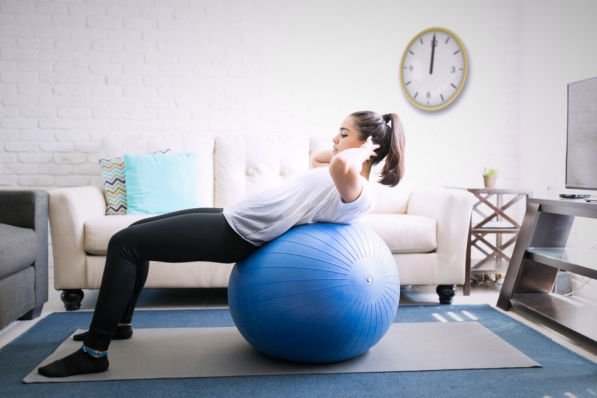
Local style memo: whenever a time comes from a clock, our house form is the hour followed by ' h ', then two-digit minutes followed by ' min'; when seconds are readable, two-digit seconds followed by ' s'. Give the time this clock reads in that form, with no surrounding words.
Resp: 12 h 00 min
